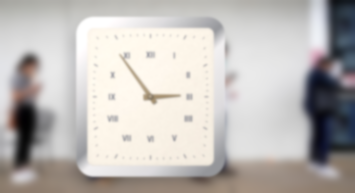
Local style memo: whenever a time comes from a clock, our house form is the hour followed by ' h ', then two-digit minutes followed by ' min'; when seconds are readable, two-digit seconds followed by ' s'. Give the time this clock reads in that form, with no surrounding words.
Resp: 2 h 54 min
